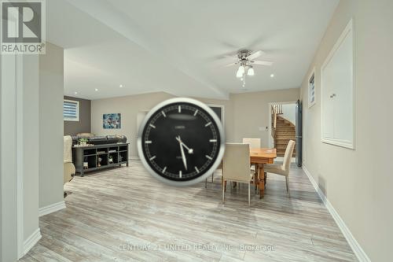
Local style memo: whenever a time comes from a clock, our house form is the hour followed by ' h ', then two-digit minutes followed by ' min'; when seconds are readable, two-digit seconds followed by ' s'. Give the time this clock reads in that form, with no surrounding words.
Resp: 4 h 28 min
